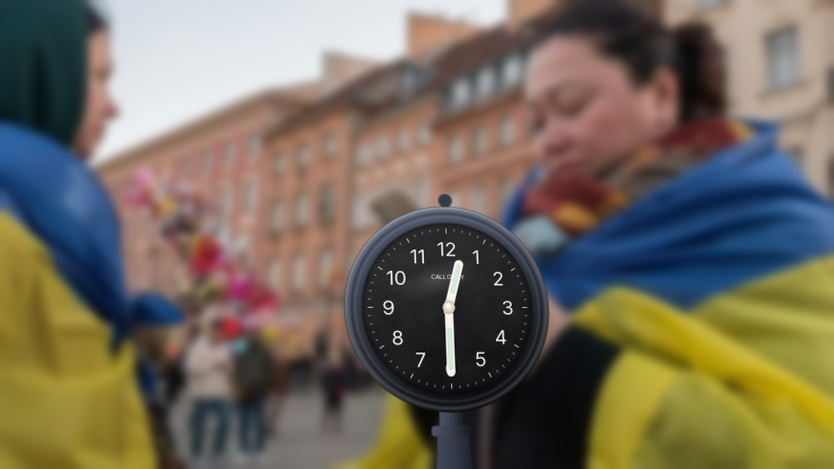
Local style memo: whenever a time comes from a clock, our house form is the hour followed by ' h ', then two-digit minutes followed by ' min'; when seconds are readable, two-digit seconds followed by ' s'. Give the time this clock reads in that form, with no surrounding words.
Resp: 12 h 30 min
